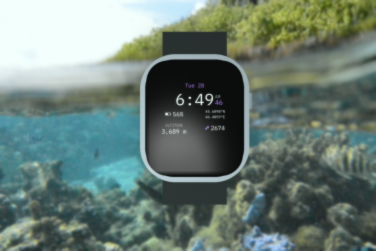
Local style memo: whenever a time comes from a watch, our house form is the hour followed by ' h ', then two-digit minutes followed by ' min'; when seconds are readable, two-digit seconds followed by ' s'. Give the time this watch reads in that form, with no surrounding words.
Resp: 6 h 49 min
